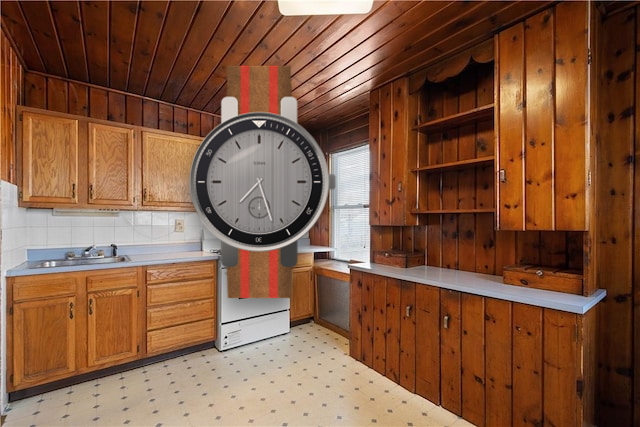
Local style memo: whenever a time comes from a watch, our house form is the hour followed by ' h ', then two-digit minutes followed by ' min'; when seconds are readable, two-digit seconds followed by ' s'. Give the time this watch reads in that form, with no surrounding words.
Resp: 7 h 27 min
